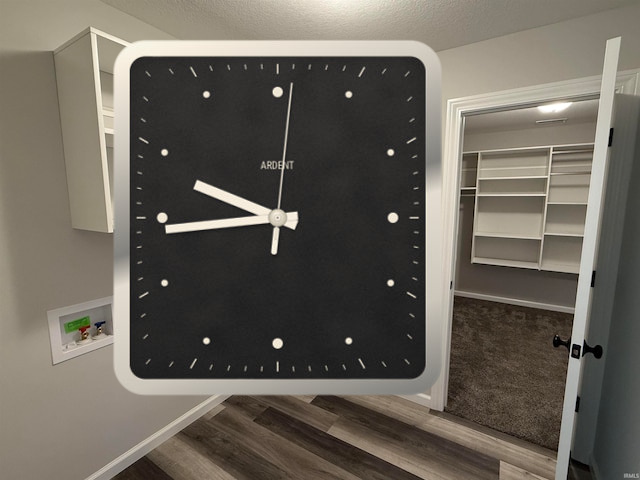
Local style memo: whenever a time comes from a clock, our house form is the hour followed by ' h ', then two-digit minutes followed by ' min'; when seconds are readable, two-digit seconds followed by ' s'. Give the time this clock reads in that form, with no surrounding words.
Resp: 9 h 44 min 01 s
